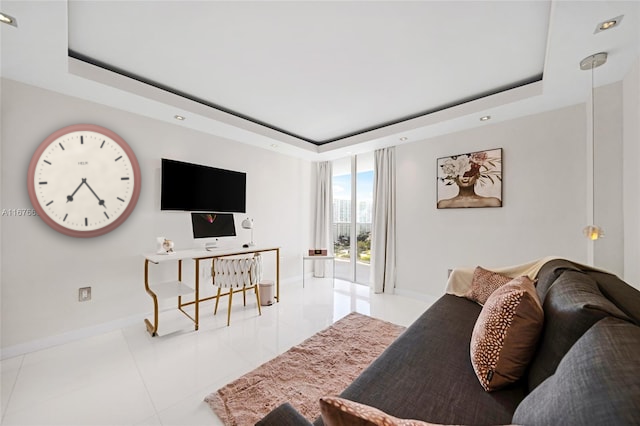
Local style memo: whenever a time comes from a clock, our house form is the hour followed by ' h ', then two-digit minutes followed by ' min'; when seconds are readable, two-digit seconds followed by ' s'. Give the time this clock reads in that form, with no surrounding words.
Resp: 7 h 24 min
